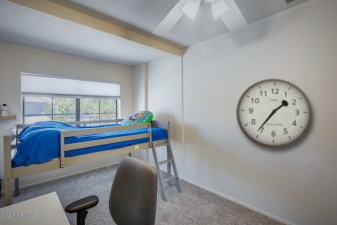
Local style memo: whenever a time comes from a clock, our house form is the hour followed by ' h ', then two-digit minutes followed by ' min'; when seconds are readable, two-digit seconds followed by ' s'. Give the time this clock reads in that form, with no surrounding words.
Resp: 1 h 36 min
